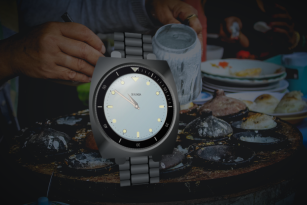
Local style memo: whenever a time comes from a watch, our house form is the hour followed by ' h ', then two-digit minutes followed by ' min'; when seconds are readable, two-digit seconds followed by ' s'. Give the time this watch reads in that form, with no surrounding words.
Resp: 10 h 51 min
